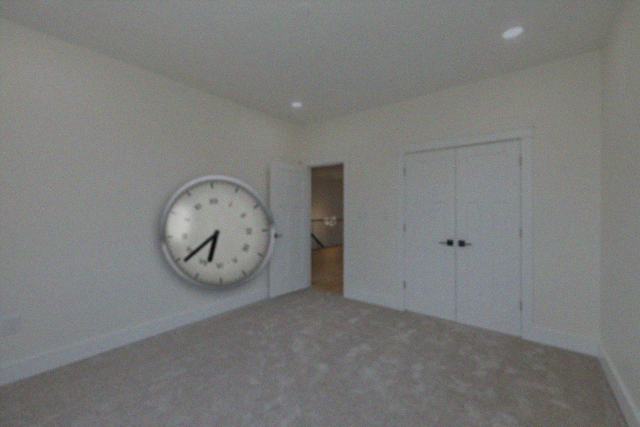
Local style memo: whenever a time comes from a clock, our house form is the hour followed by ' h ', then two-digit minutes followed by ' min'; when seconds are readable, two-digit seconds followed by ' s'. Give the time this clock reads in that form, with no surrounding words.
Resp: 6 h 39 min
